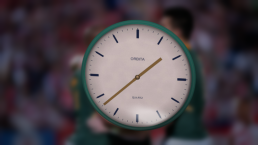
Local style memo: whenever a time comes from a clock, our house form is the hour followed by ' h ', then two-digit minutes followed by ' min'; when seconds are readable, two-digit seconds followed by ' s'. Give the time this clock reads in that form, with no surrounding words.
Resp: 1 h 38 min
